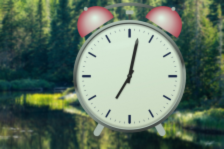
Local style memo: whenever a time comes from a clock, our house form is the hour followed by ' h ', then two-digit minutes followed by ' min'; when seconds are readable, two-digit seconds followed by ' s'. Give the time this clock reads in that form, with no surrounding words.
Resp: 7 h 02 min
